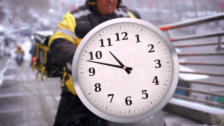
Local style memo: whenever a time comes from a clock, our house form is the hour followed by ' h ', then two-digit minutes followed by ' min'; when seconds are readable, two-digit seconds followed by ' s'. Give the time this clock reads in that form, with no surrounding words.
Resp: 10 h 48 min
